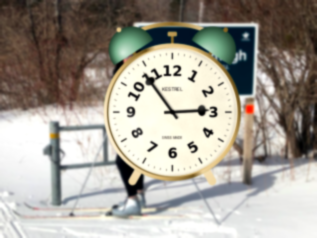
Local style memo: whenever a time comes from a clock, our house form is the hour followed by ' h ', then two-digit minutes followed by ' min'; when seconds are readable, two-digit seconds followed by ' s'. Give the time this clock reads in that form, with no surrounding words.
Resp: 2 h 54 min
